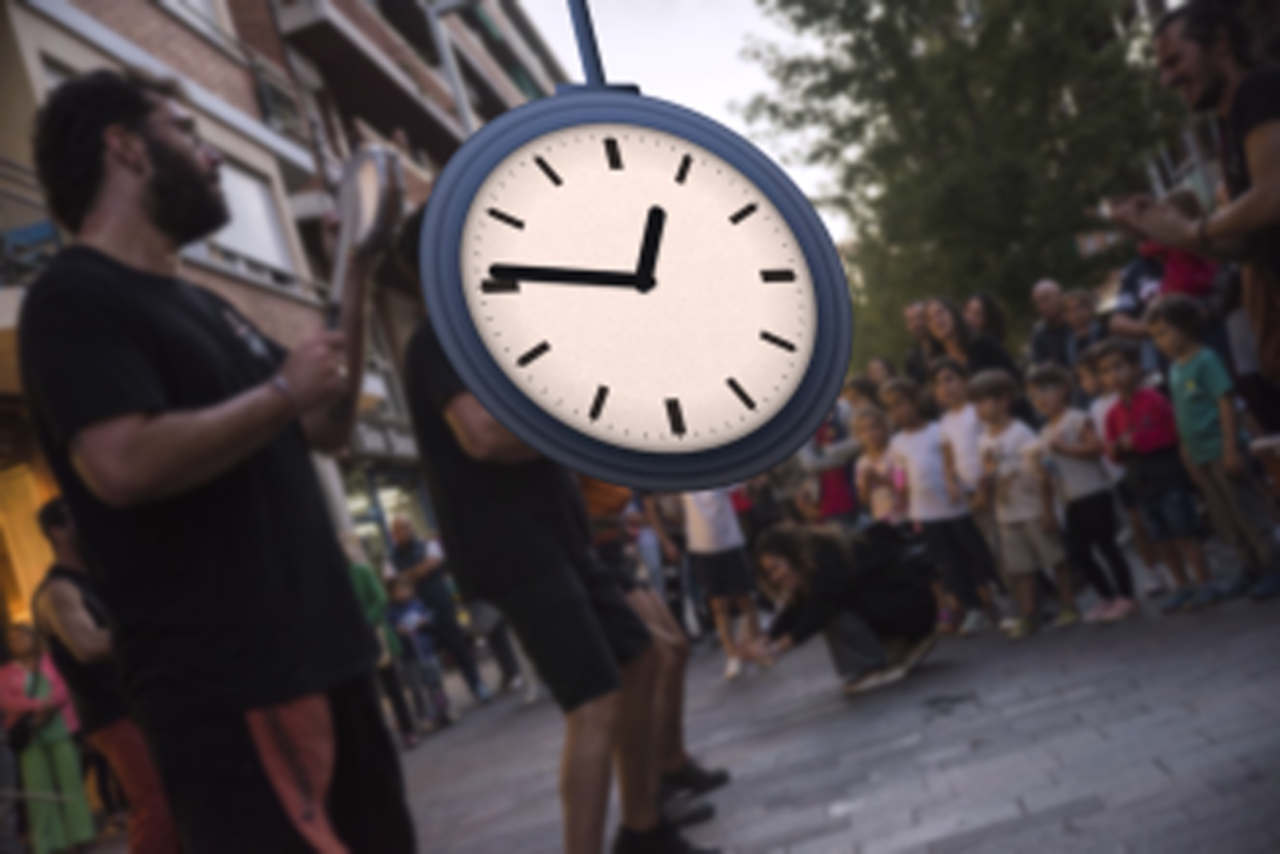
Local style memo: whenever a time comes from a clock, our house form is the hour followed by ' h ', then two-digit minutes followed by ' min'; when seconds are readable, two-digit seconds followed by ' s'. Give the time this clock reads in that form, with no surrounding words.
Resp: 12 h 46 min
